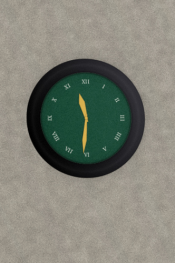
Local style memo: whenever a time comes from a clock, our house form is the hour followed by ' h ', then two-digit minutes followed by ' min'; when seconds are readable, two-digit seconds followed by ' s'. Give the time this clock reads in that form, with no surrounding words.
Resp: 11 h 31 min
